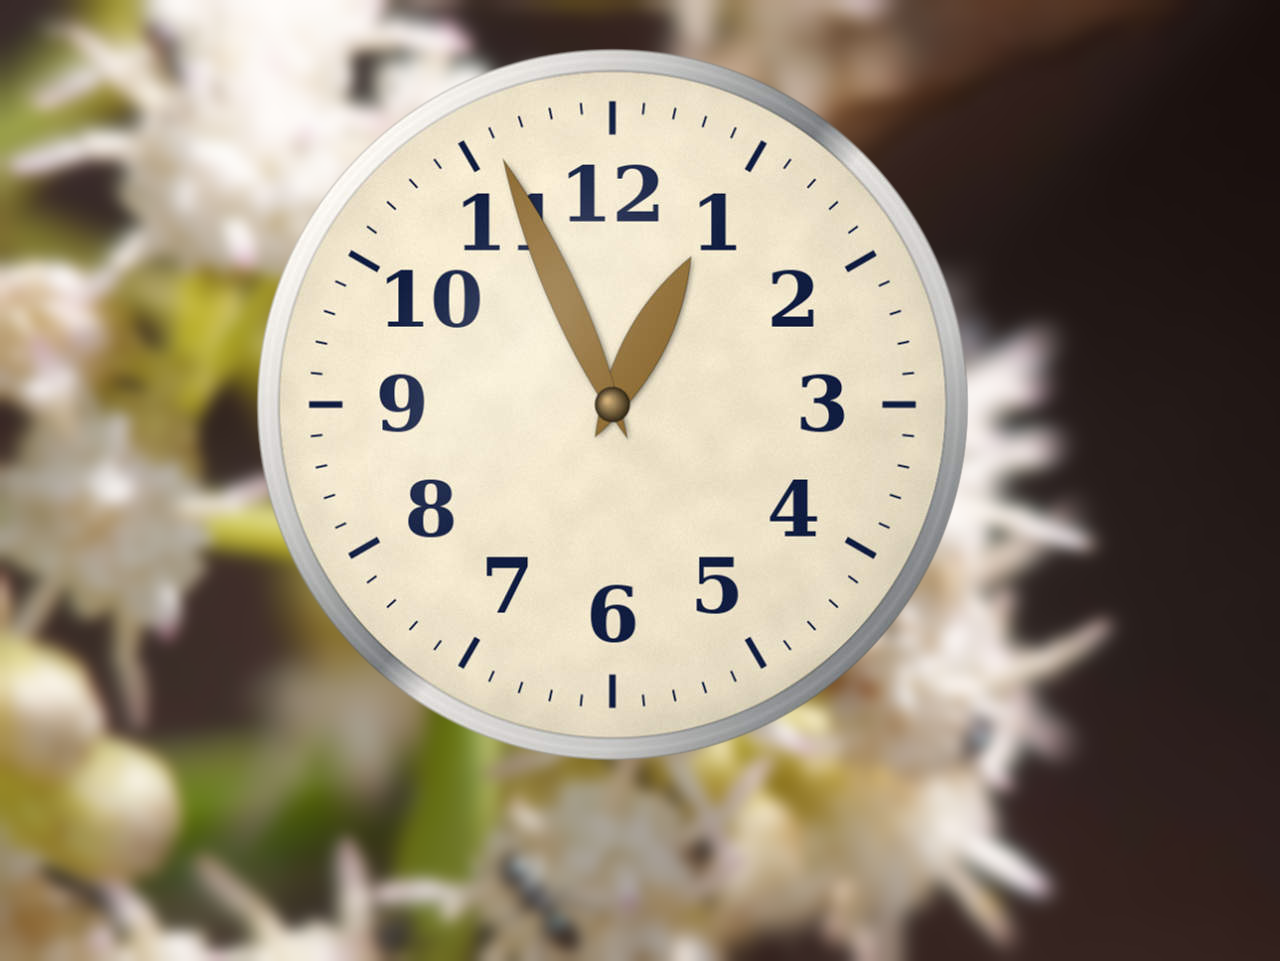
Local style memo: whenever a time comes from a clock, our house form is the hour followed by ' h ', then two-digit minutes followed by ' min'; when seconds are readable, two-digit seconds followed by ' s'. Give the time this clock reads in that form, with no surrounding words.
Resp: 12 h 56 min
